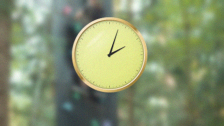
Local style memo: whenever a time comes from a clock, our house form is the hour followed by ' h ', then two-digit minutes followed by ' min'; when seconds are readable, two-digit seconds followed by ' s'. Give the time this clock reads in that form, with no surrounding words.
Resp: 2 h 03 min
